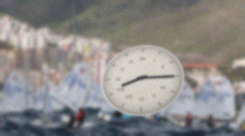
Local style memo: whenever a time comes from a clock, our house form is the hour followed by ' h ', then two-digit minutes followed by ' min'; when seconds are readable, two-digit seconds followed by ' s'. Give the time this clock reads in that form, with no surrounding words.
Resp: 8 h 15 min
